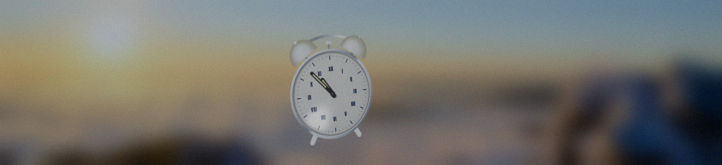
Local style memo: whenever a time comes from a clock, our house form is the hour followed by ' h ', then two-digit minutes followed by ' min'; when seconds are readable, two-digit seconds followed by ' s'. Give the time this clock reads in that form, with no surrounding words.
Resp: 10 h 53 min
